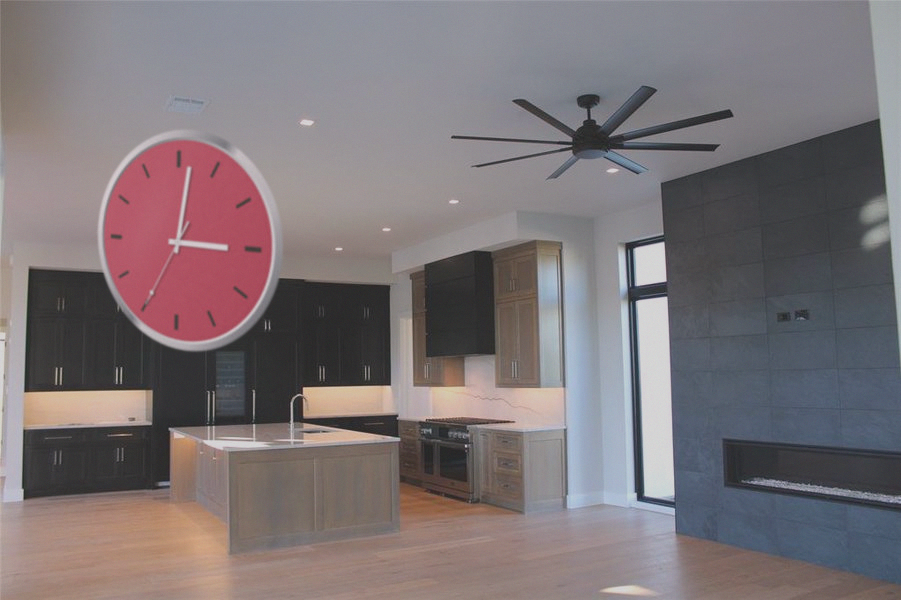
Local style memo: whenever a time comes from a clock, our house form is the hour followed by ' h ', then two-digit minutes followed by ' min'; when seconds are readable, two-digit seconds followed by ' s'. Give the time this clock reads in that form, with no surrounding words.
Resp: 3 h 01 min 35 s
